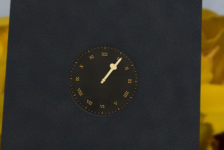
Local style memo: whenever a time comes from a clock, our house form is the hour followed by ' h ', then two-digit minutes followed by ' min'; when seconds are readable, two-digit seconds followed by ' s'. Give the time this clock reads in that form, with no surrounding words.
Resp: 1 h 06 min
